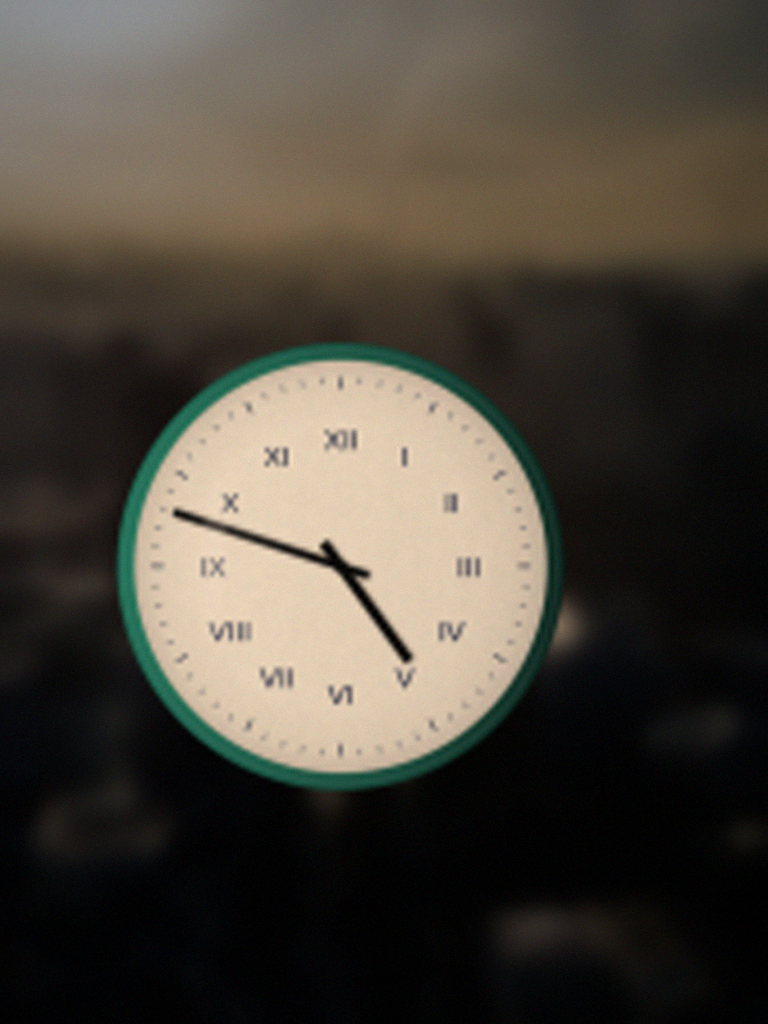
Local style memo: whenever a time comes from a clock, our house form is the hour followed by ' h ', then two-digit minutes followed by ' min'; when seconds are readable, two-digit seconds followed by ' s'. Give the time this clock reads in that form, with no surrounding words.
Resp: 4 h 48 min
